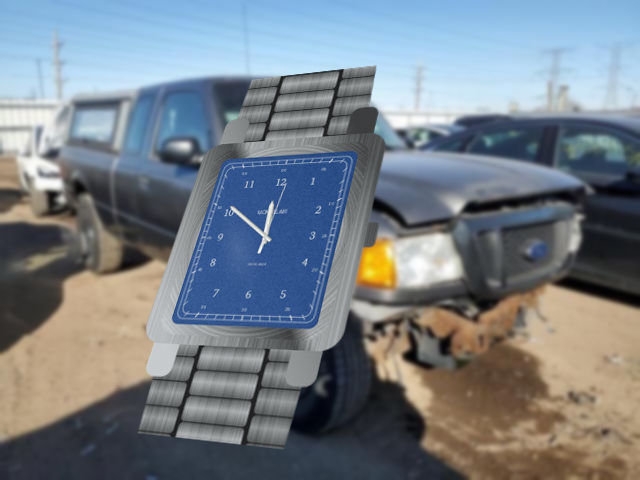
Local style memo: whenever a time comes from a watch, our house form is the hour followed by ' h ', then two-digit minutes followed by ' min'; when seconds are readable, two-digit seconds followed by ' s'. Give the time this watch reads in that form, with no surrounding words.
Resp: 11 h 51 min 01 s
